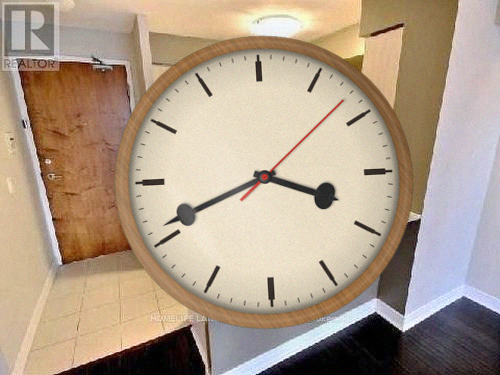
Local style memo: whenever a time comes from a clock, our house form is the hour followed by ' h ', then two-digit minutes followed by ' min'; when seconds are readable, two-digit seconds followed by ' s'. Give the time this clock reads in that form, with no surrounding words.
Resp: 3 h 41 min 08 s
